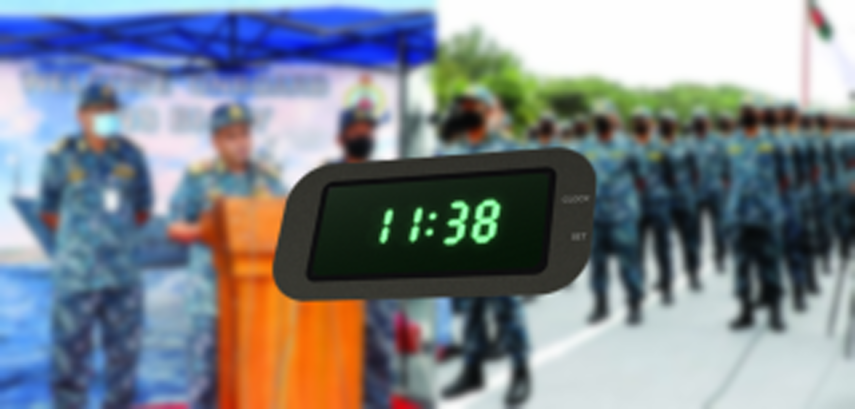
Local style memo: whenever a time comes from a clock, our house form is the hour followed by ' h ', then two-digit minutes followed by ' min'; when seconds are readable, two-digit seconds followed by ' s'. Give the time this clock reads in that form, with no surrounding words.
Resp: 11 h 38 min
